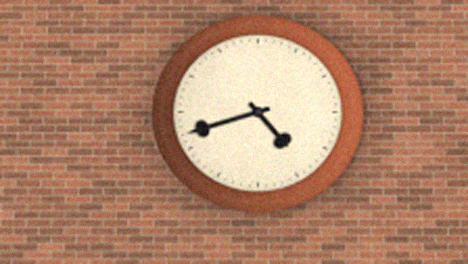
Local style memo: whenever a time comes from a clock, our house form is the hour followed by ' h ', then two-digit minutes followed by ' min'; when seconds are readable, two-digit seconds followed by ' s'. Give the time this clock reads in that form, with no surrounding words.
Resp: 4 h 42 min
